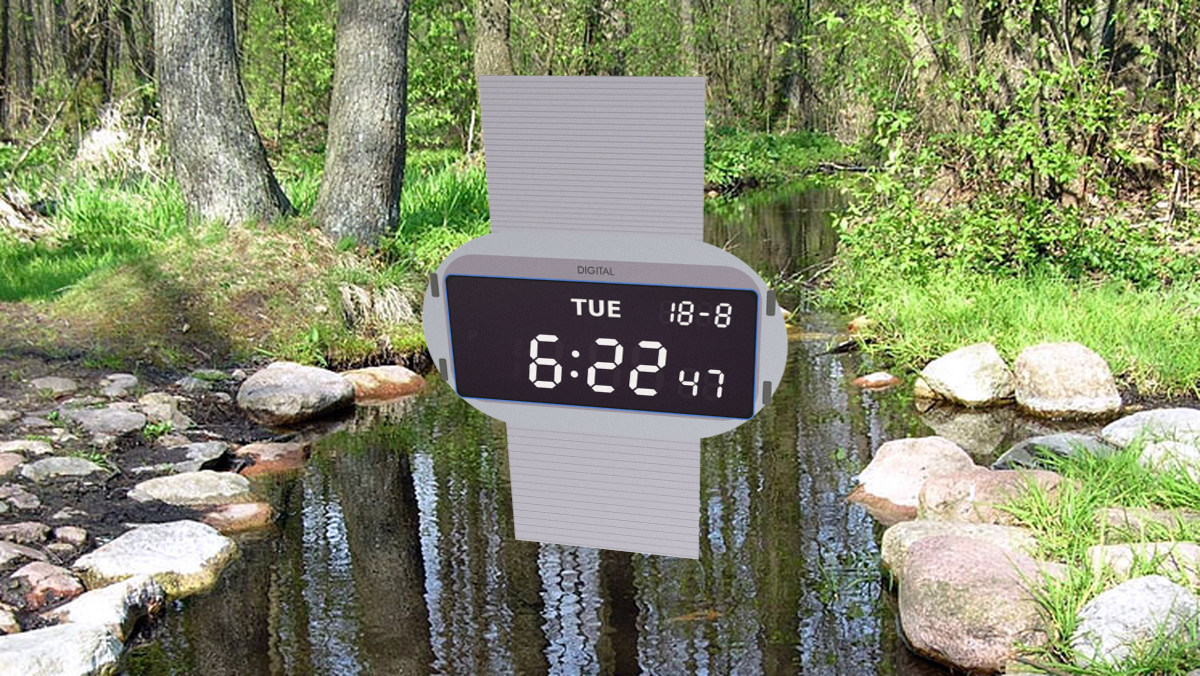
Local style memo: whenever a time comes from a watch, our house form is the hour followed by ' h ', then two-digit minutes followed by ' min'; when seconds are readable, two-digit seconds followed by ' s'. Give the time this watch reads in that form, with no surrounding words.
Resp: 6 h 22 min 47 s
